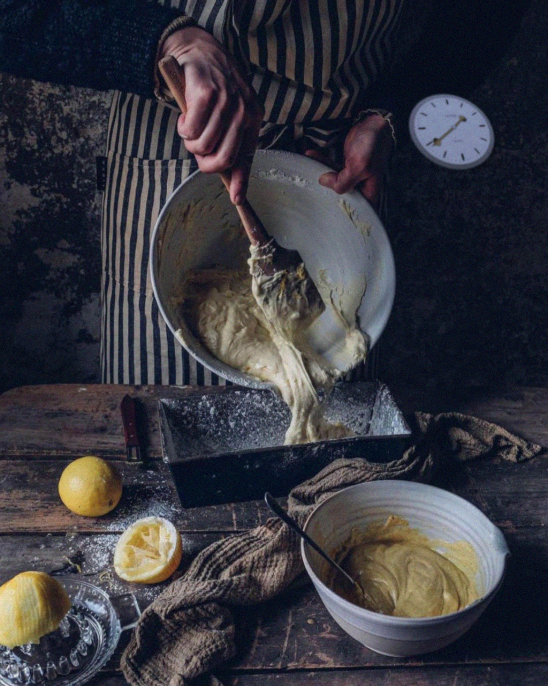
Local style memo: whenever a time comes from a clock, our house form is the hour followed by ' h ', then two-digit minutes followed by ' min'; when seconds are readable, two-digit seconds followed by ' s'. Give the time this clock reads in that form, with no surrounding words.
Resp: 1 h 39 min
